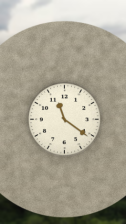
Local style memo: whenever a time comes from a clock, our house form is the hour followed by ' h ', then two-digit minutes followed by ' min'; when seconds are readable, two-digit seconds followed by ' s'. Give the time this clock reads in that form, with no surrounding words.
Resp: 11 h 21 min
